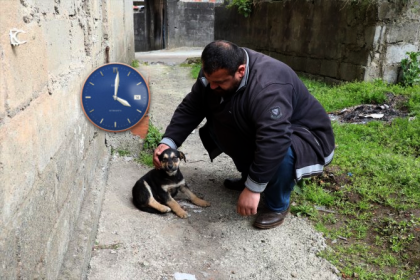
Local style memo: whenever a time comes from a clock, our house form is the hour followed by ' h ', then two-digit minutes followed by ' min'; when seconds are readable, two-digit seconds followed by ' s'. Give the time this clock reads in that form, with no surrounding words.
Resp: 4 h 01 min
